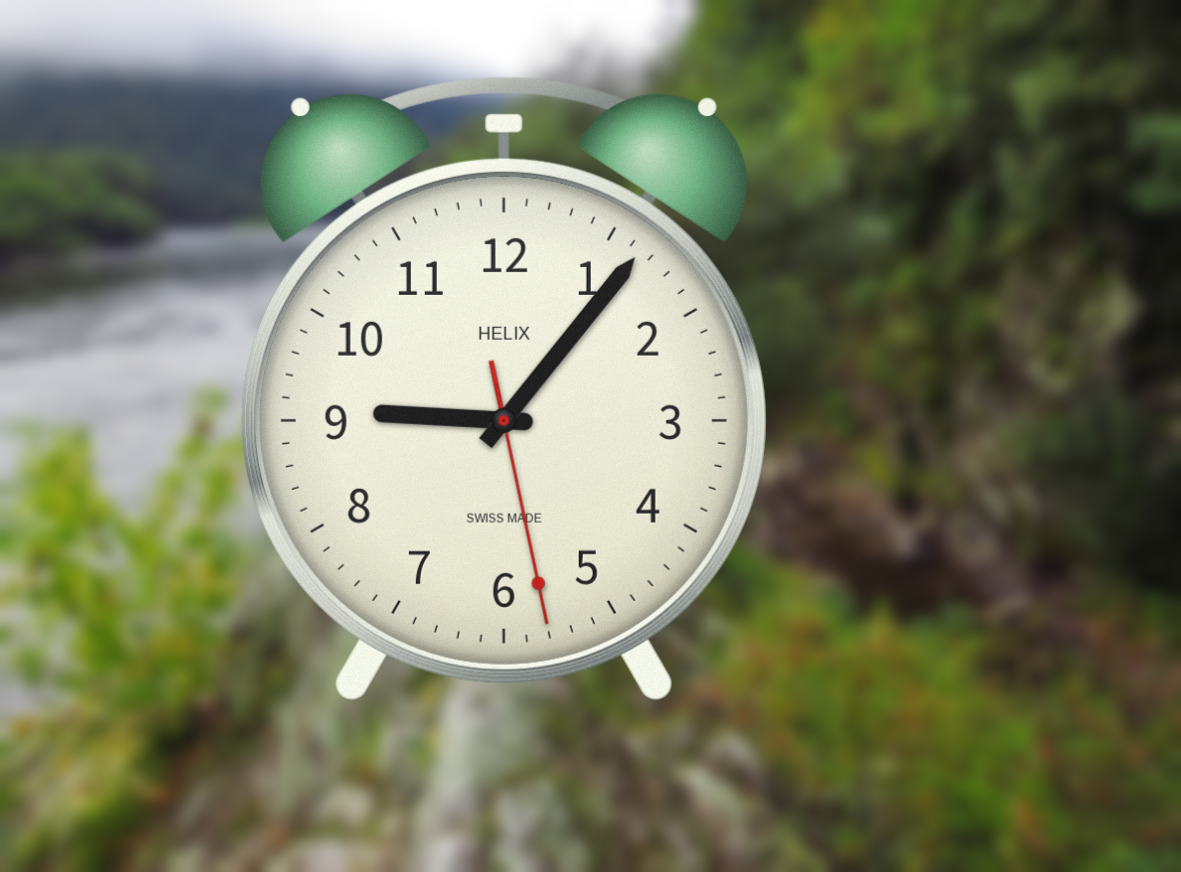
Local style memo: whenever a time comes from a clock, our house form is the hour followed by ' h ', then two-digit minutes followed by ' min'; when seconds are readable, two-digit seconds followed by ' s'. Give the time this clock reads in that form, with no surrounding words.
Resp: 9 h 06 min 28 s
